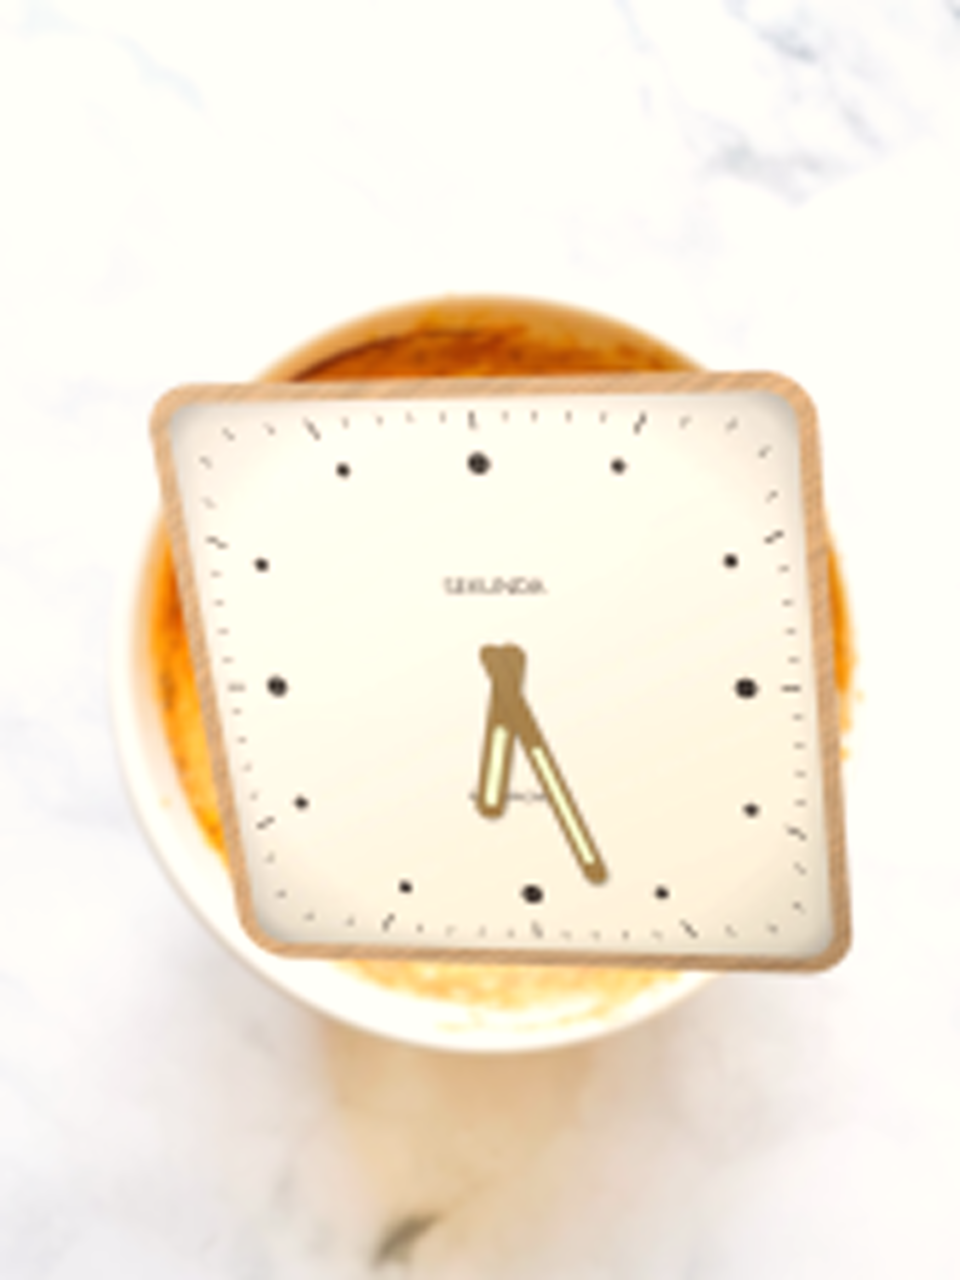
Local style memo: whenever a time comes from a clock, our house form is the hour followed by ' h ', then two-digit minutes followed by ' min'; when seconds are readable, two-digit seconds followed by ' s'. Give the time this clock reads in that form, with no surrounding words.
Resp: 6 h 27 min
